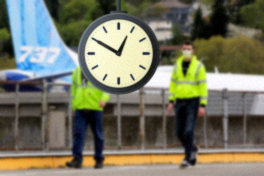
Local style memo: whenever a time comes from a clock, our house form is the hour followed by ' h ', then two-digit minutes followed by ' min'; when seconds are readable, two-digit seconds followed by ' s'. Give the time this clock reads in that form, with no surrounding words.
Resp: 12 h 50 min
